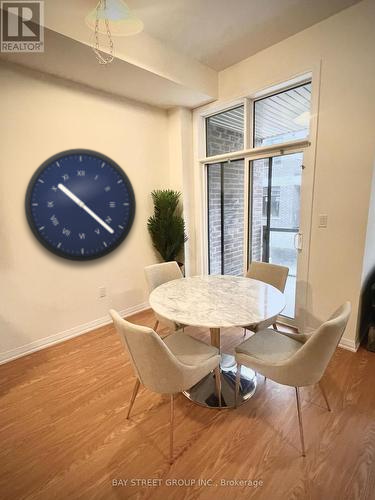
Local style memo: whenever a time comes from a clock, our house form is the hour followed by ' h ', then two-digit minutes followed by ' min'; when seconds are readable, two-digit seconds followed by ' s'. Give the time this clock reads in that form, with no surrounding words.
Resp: 10 h 22 min
